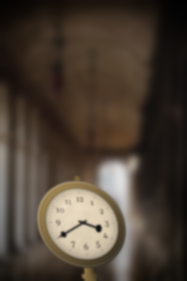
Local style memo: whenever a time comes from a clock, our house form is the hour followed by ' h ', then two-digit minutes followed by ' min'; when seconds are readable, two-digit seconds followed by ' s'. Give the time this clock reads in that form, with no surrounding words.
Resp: 3 h 40 min
